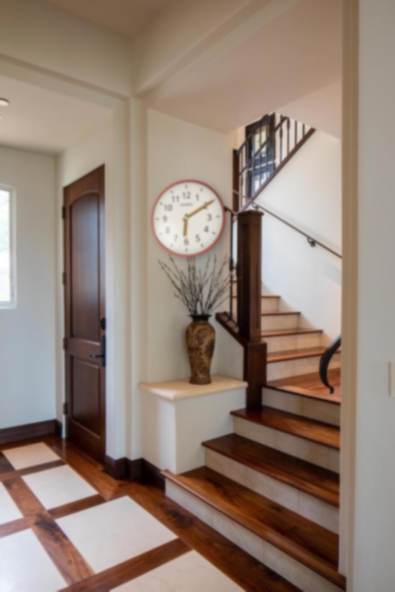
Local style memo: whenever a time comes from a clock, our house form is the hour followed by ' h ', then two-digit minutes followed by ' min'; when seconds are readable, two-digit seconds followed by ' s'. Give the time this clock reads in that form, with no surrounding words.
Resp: 6 h 10 min
